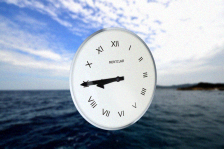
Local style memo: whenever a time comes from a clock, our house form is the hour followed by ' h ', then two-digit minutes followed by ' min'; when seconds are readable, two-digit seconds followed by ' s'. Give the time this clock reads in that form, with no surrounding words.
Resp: 8 h 45 min
